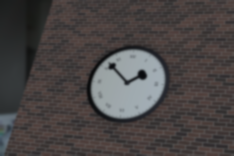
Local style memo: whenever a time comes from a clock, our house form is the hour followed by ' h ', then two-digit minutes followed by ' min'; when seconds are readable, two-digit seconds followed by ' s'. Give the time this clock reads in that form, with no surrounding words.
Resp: 1 h 52 min
